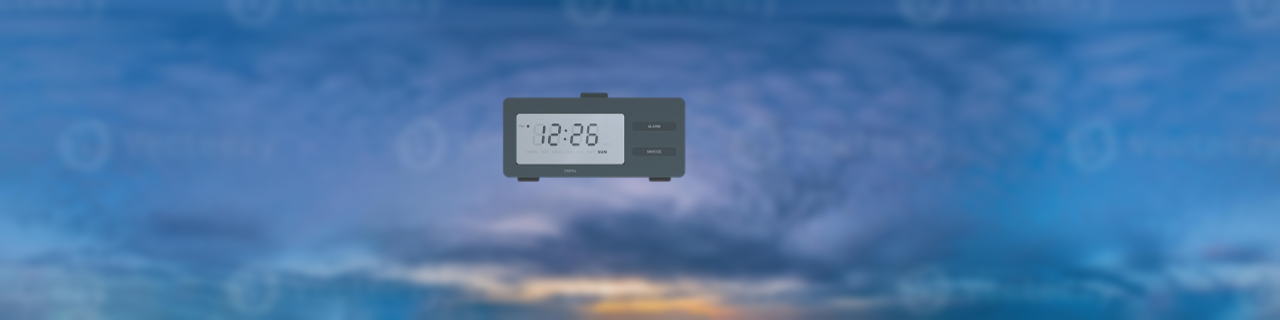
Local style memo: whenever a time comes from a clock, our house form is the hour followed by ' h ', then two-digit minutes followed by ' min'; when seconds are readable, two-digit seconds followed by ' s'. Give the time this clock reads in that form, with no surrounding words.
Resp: 12 h 26 min
